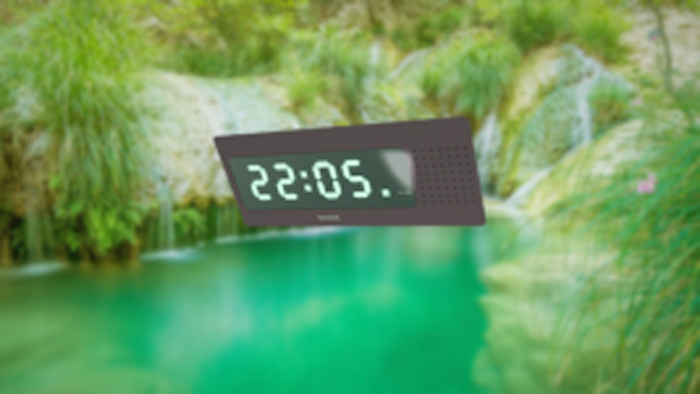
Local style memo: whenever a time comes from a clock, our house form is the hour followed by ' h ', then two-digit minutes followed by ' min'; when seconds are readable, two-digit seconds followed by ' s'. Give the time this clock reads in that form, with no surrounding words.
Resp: 22 h 05 min
